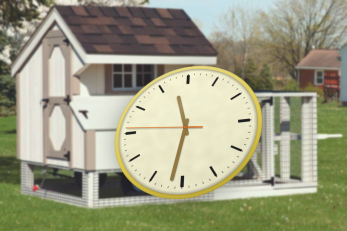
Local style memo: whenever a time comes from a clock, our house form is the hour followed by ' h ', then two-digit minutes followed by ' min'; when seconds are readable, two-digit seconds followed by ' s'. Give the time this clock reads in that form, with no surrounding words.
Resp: 11 h 31 min 46 s
